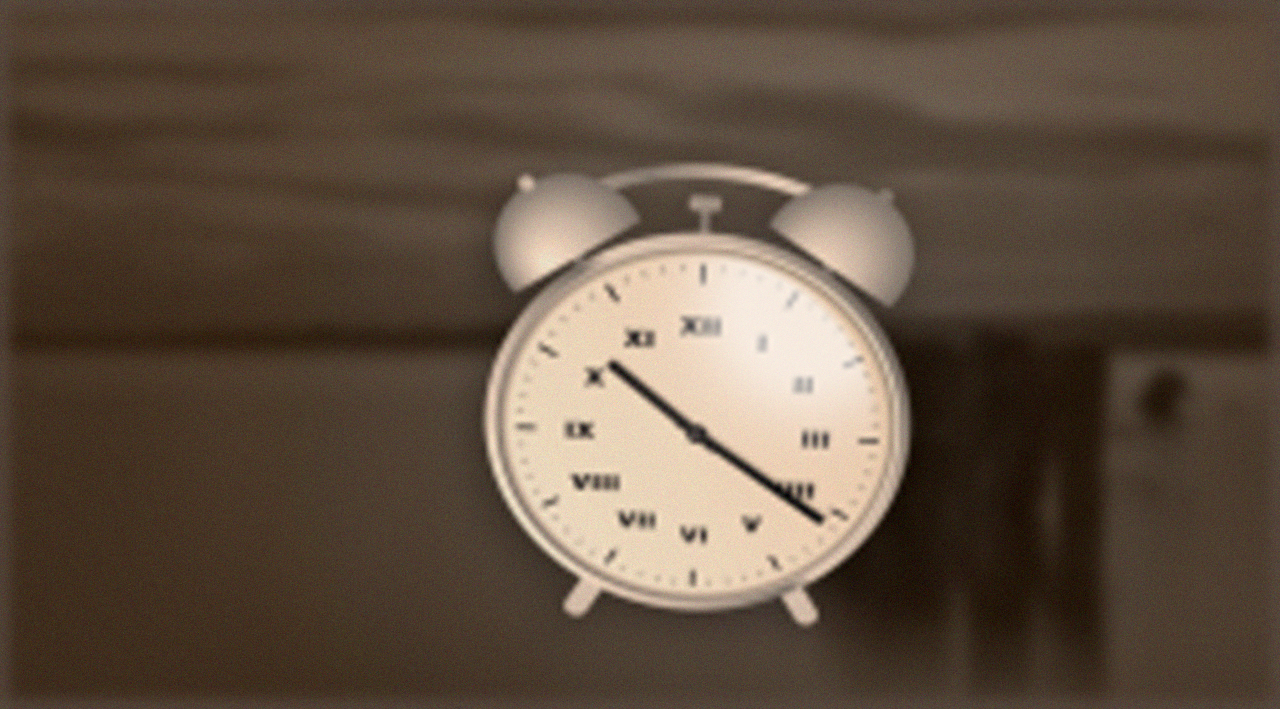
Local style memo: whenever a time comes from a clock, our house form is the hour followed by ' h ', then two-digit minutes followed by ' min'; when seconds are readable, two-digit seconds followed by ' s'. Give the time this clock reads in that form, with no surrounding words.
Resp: 10 h 21 min
